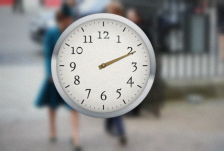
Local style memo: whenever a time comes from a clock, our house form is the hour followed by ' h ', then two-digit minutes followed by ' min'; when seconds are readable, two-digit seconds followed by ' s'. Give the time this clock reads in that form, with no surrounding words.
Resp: 2 h 11 min
